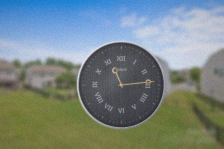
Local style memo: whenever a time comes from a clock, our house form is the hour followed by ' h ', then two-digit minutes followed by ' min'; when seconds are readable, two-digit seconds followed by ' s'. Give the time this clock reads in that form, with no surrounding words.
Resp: 11 h 14 min
